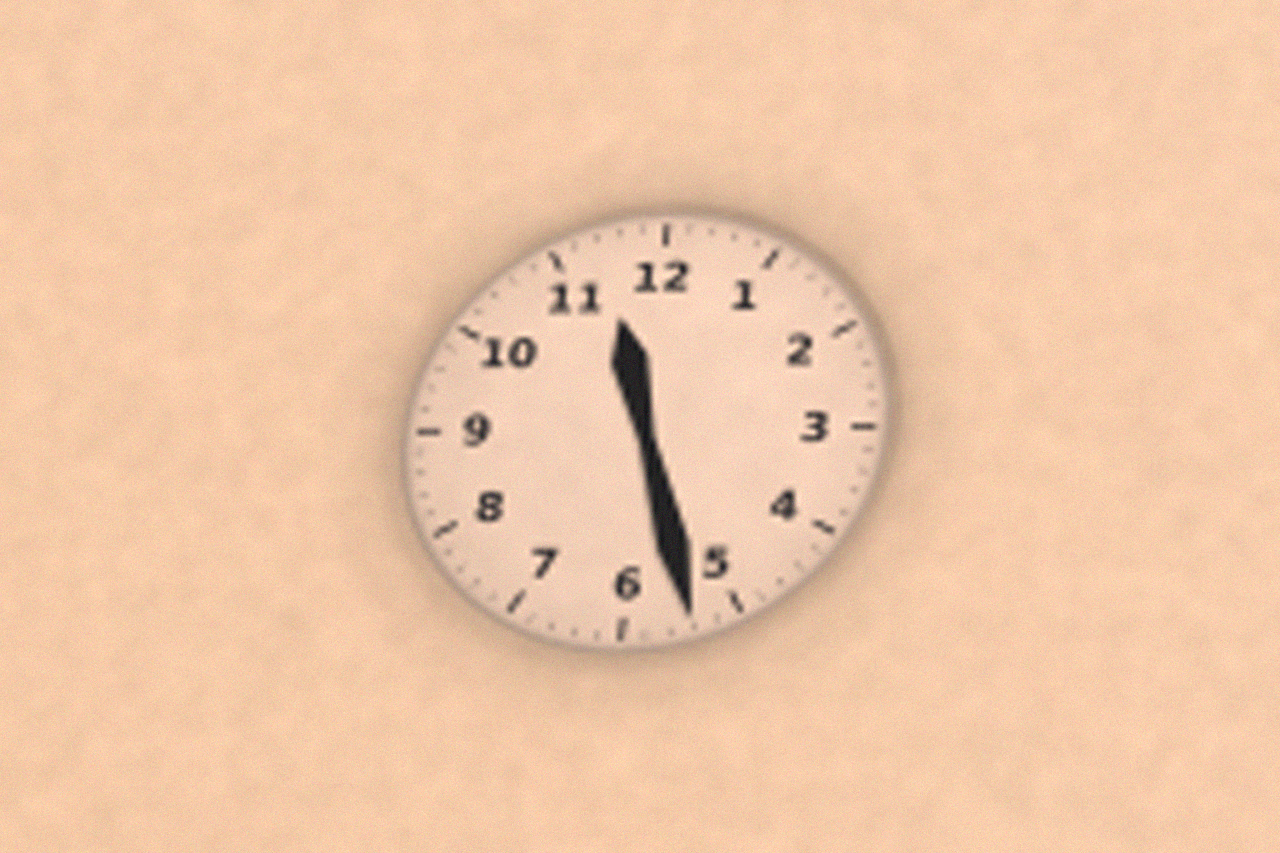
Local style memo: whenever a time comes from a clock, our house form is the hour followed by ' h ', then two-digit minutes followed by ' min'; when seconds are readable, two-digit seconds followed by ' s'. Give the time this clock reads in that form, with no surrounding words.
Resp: 11 h 27 min
